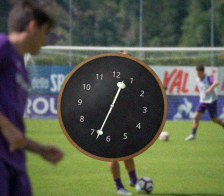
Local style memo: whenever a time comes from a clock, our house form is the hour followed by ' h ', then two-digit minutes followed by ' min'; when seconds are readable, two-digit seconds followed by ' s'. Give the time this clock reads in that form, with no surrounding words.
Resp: 12 h 33 min
